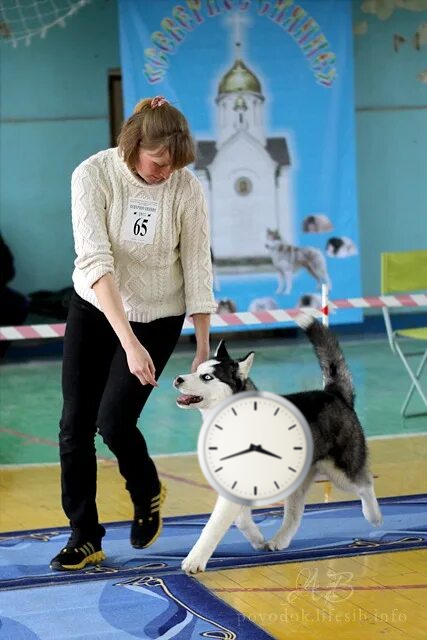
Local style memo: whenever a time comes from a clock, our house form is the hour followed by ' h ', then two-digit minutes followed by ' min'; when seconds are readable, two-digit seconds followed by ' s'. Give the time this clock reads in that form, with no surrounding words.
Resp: 3 h 42 min
